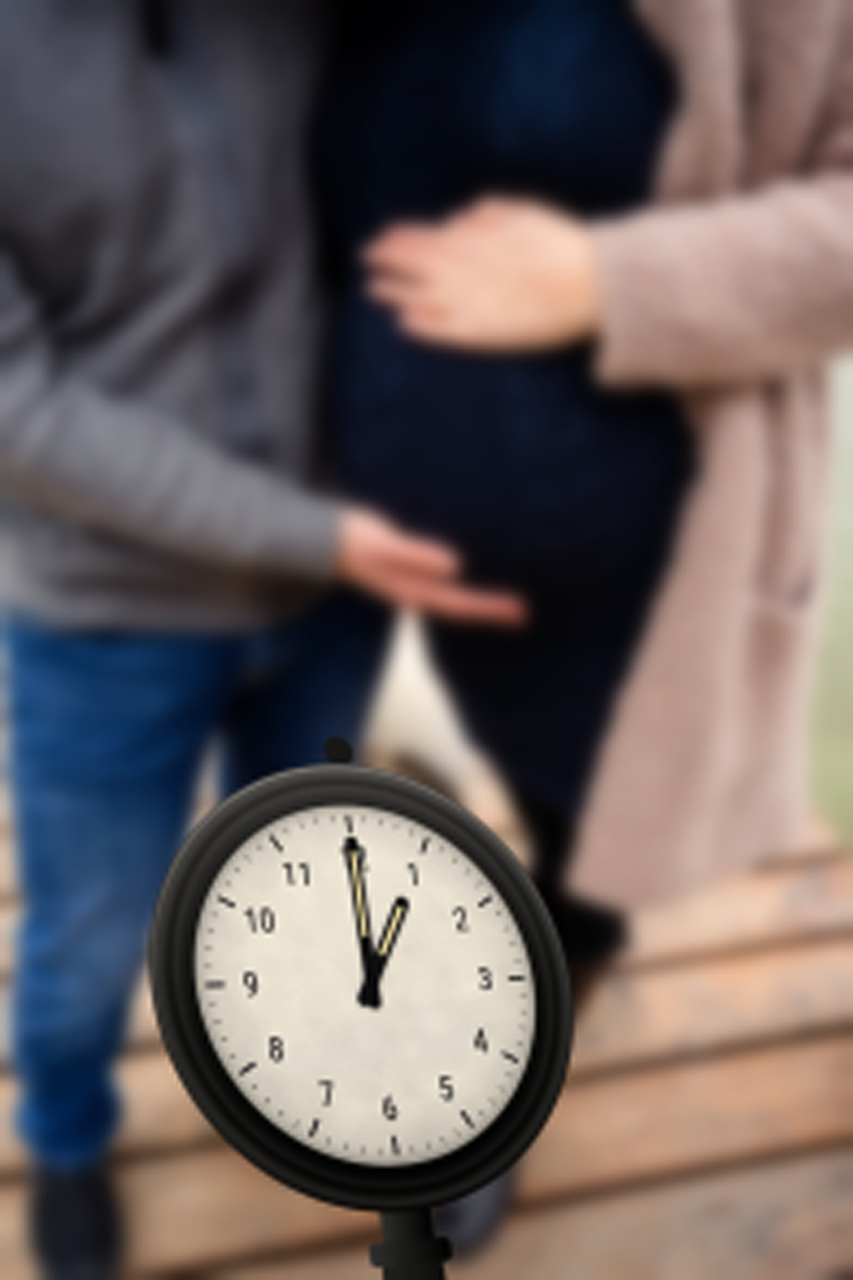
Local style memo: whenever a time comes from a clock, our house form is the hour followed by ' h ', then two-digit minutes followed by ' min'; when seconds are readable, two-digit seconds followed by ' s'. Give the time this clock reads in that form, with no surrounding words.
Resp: 1 h 00 min
